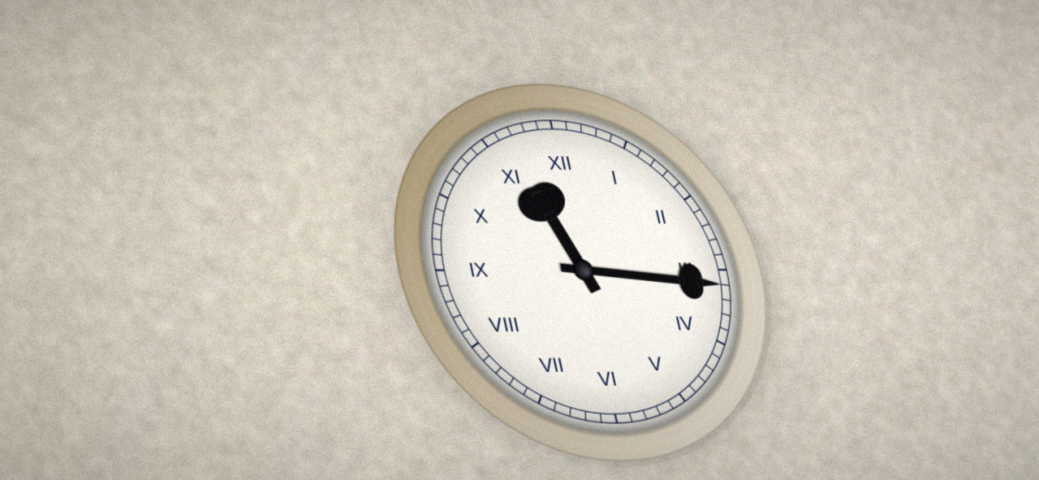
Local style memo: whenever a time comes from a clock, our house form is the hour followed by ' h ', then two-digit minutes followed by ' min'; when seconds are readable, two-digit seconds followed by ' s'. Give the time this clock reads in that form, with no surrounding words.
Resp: 11 h 16 min
